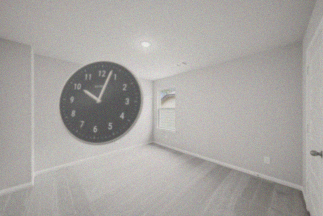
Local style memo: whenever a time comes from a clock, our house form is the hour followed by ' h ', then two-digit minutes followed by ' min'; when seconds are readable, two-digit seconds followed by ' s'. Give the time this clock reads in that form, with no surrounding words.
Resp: 10 h 03 min
